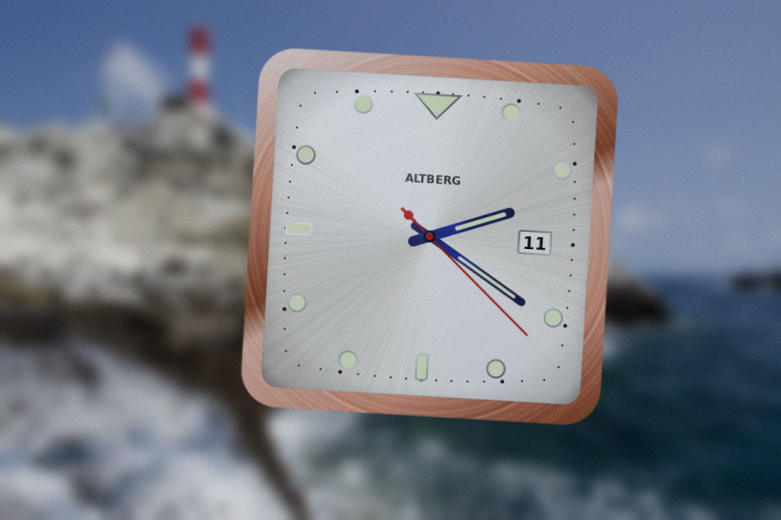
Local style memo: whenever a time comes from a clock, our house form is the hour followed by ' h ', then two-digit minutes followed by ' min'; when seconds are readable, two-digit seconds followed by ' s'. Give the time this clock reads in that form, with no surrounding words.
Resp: 2 h 20 min 22 s
